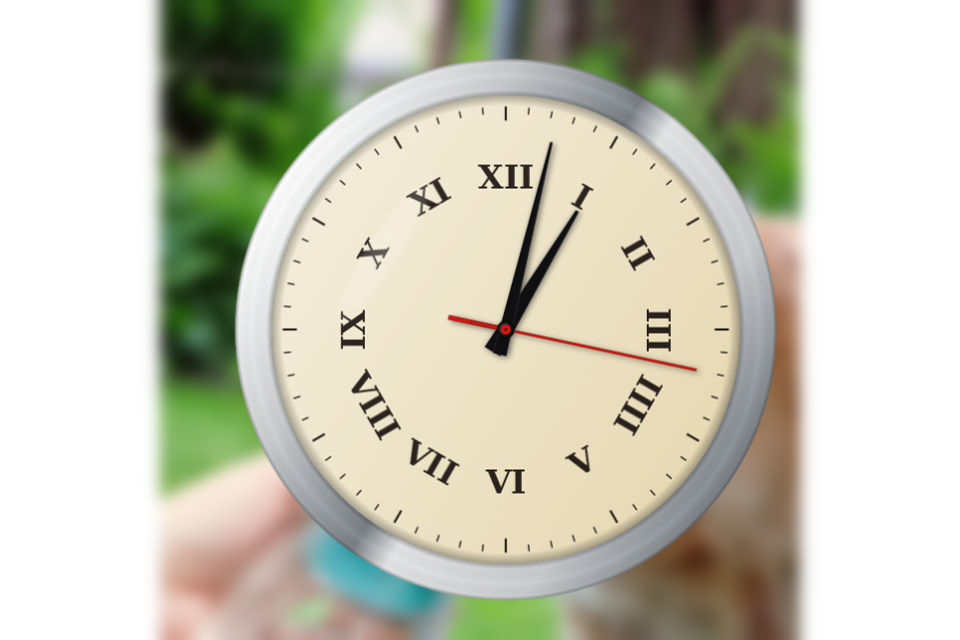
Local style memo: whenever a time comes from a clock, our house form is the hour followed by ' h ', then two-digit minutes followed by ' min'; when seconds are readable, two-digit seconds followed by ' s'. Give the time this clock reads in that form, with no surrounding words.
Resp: 1 h 02 min 17 s
